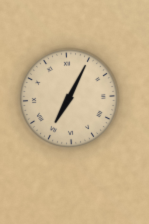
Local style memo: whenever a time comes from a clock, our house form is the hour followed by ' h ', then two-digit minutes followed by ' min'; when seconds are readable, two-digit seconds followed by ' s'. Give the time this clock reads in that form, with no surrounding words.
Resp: 7 h 05 min
